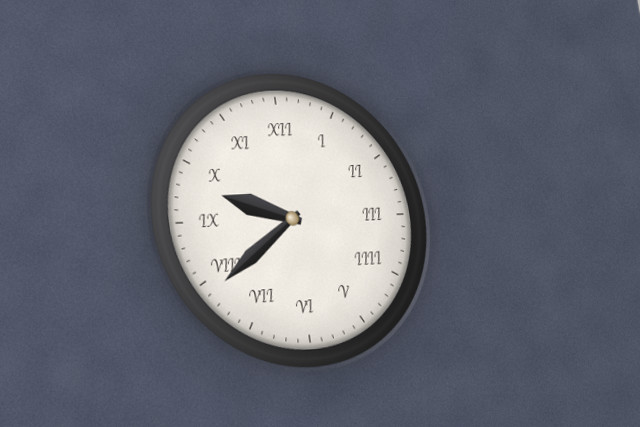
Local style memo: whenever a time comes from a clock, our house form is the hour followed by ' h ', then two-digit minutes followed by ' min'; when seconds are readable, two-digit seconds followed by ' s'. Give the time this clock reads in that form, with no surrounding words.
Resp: 9 h 39 min
